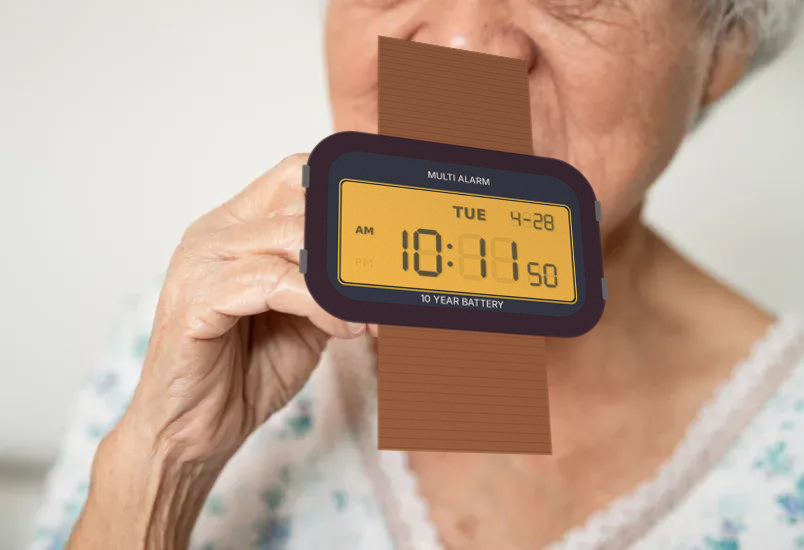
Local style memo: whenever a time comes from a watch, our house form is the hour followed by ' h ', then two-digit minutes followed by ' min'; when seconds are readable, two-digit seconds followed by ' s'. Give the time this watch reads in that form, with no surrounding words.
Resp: 10 h 11 min 50 s
